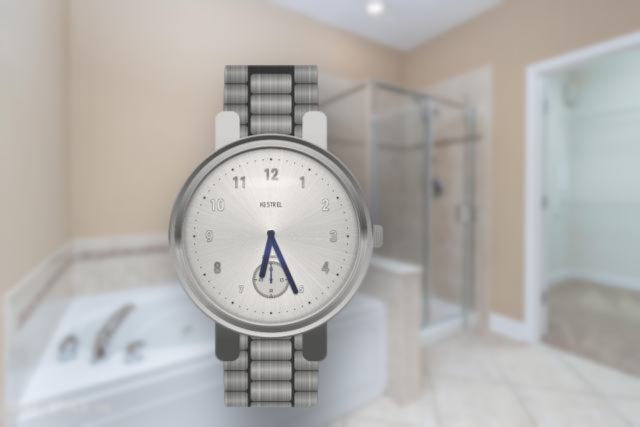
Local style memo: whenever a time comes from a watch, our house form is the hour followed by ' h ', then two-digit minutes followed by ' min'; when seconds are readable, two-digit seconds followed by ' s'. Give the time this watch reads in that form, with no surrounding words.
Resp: 6 h 26 min
